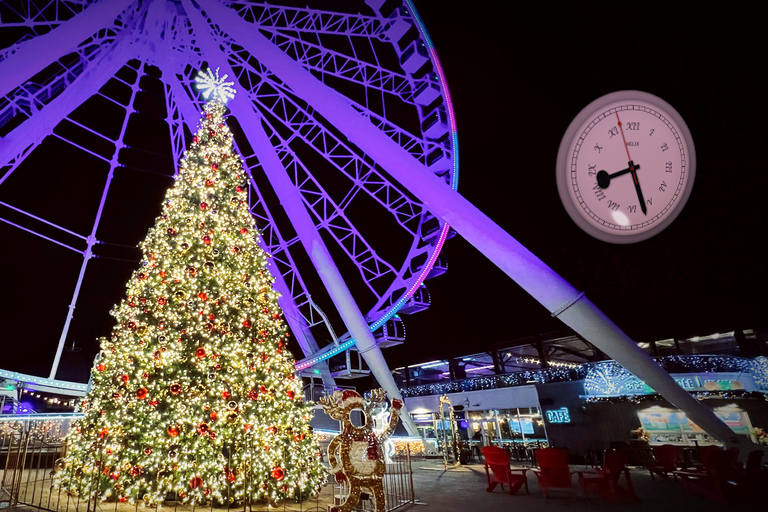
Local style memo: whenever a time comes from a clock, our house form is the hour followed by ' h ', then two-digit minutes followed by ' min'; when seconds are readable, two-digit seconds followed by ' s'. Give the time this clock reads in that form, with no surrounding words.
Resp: 8 h 26 min 57 s
